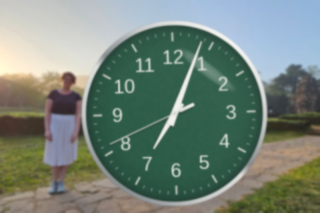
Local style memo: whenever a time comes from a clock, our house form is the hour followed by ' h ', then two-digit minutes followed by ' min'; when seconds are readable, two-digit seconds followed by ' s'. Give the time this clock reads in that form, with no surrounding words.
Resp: 7 h 03 min 41 s
